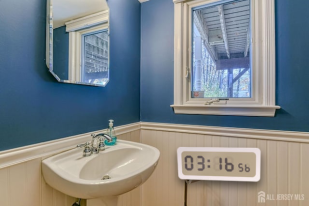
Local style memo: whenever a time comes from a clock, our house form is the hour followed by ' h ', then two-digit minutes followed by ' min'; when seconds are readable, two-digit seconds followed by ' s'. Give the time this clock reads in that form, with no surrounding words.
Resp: 3 h 16 min 56 s
